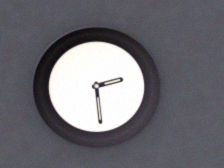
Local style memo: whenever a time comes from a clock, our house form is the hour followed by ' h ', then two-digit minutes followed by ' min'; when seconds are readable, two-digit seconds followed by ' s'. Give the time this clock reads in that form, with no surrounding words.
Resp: 2 h 29 min
